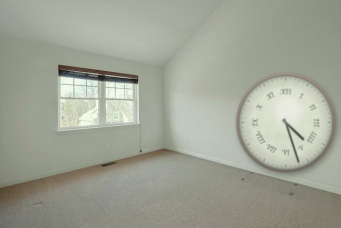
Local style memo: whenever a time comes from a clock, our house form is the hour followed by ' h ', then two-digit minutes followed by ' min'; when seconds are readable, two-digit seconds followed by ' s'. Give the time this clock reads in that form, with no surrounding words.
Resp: 4 h 27 min
